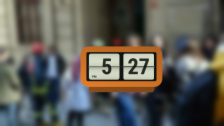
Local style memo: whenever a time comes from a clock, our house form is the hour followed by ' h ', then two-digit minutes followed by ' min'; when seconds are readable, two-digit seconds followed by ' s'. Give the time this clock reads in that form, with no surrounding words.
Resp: 5 h 27 min
